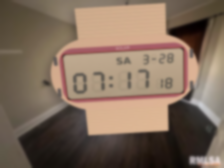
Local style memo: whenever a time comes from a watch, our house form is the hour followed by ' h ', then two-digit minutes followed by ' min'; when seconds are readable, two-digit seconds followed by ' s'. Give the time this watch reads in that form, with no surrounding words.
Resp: 7 h 17 min 18 s
